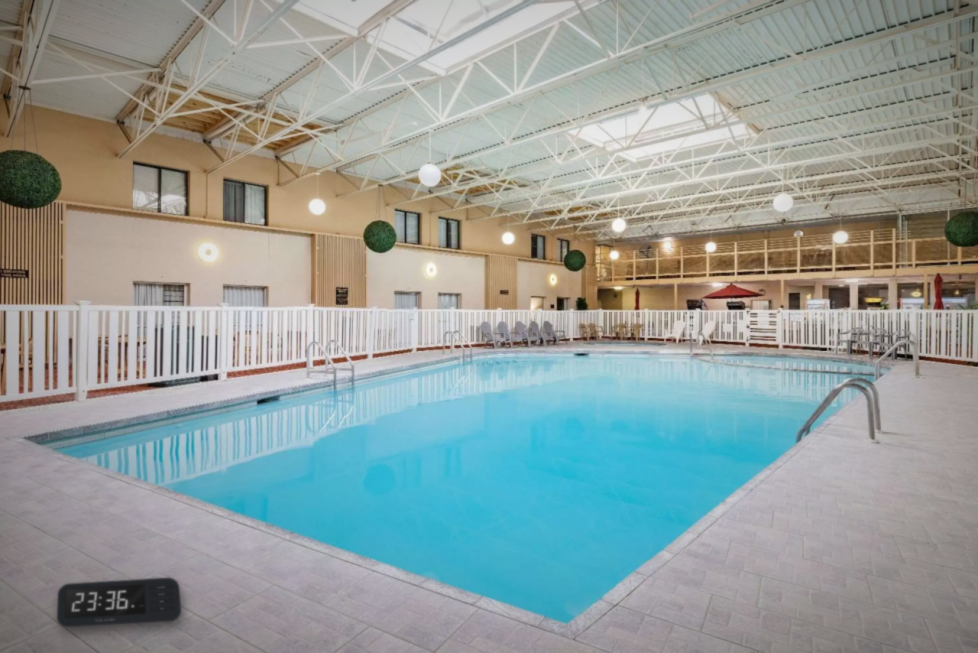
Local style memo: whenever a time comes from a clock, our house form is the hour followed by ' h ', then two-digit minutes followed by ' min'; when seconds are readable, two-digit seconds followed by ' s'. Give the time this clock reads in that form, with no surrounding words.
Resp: 23 h 36 min
